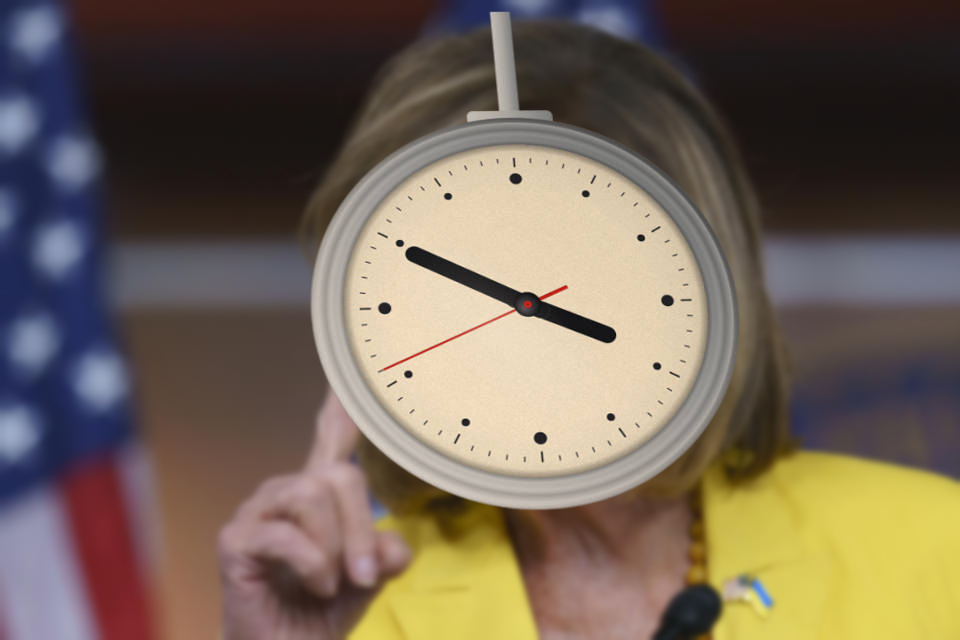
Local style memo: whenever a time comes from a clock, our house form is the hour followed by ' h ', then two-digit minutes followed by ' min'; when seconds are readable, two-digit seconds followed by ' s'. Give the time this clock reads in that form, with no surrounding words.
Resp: 3 h 49 min 41 s
